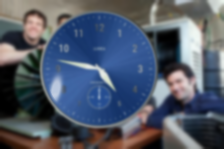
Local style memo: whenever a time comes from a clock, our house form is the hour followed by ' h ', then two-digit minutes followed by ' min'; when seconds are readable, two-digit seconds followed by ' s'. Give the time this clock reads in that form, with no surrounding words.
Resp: 4 h 47 min
